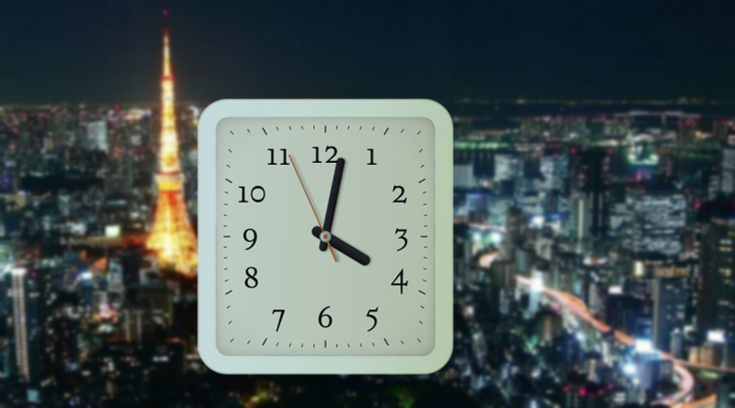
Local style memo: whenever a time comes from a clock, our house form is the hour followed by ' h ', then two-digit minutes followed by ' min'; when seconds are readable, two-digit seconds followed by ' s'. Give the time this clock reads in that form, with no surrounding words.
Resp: 4 h 01 min 56 s
